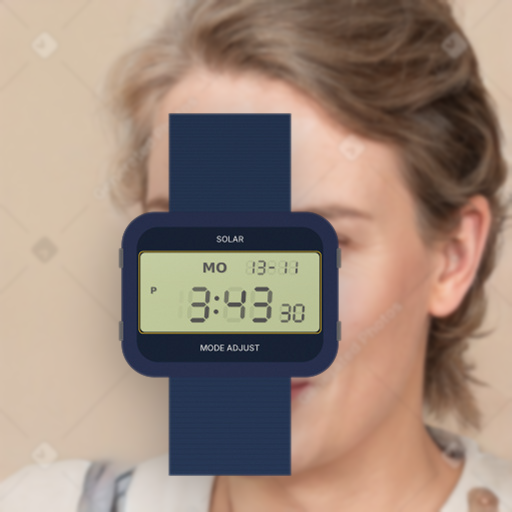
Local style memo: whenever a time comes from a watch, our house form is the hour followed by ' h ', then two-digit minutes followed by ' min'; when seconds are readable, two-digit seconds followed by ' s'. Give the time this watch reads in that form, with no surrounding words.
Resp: 3 h 43 min 30 s
